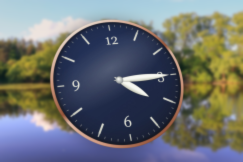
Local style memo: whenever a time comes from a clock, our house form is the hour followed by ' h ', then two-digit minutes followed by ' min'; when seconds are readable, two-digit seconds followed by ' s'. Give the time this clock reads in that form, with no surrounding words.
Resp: 4 h 15 min
